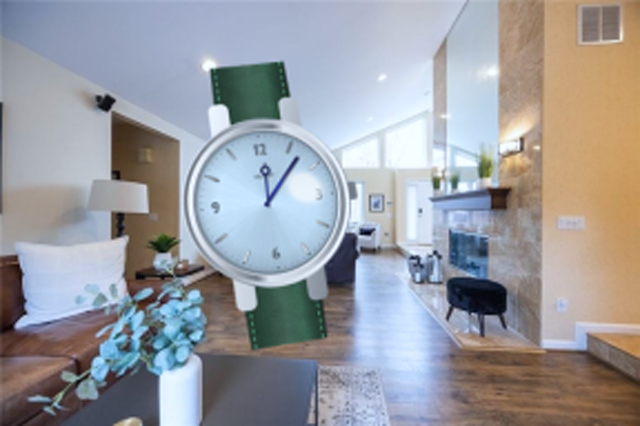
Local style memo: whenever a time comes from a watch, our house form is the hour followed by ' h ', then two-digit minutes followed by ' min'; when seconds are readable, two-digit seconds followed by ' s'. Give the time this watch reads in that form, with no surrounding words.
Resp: 12 h 07 min
